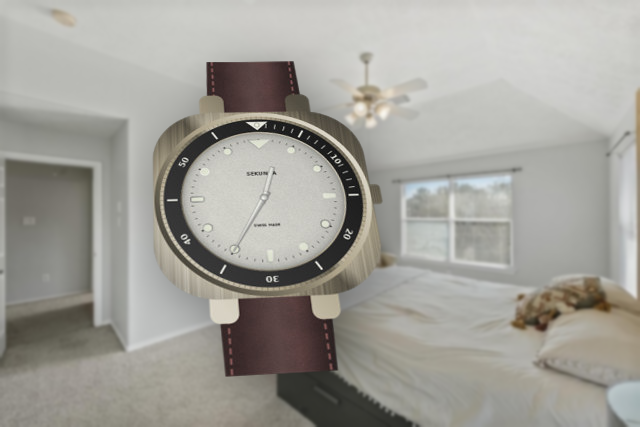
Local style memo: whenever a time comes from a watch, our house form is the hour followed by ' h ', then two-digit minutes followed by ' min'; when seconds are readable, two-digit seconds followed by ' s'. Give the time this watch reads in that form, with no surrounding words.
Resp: 12 h 35 min
